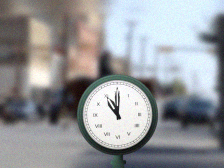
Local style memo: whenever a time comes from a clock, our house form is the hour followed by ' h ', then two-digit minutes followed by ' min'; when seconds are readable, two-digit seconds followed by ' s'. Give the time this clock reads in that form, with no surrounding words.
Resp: 11 h 00 min
